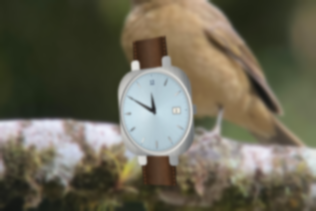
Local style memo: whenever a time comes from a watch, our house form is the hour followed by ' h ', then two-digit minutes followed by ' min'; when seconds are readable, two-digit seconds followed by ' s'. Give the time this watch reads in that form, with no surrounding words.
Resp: 11 h 50 min
